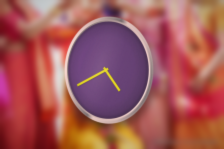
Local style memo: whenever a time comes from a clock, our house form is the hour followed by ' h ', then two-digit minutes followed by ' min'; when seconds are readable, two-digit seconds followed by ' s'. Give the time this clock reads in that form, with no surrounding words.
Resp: 4 h 41 min
